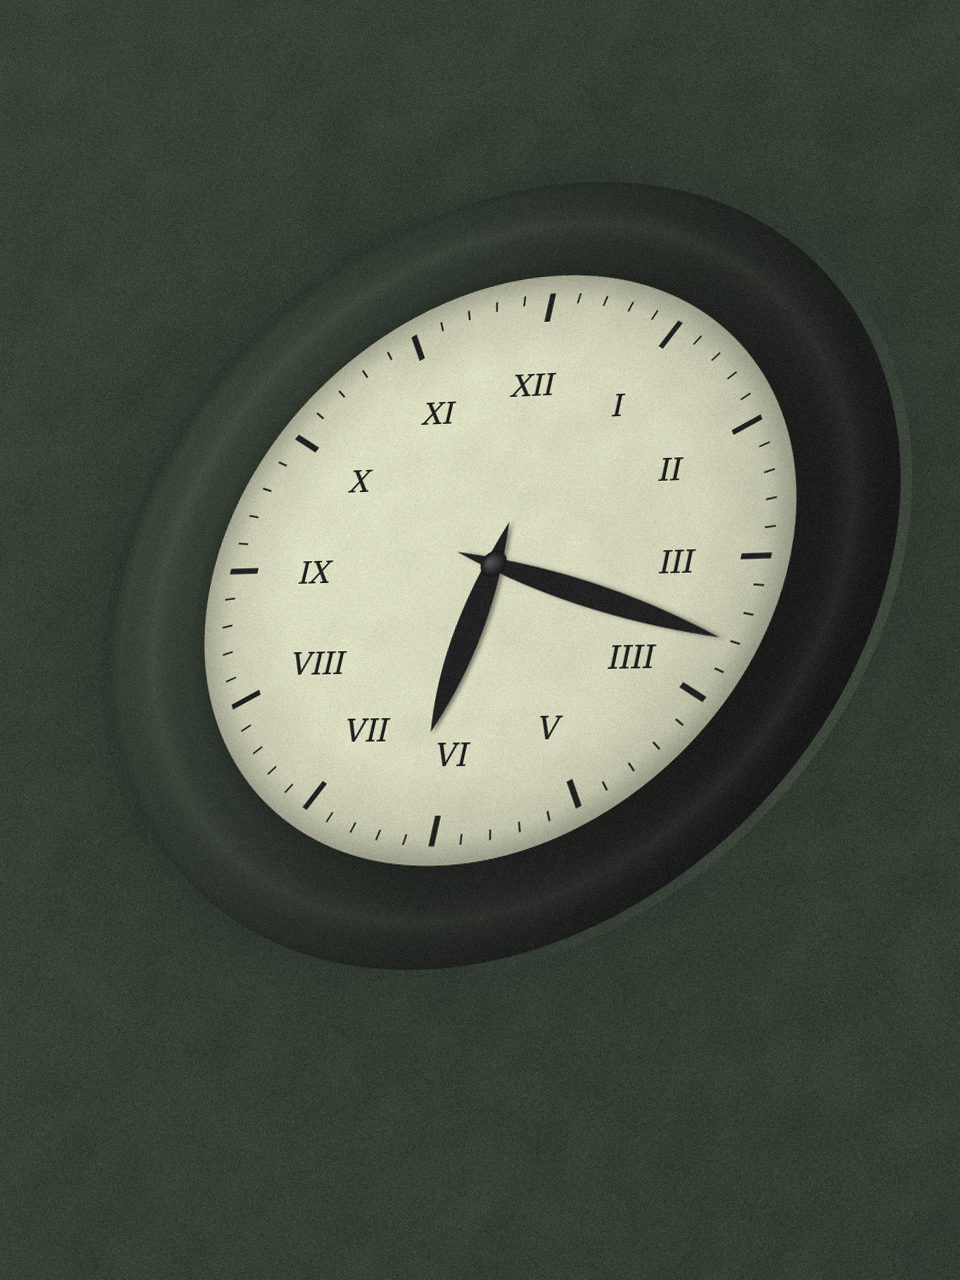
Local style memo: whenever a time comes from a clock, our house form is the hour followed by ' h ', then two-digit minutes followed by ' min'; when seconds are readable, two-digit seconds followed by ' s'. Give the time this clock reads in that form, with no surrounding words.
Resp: 6 h 18 min
